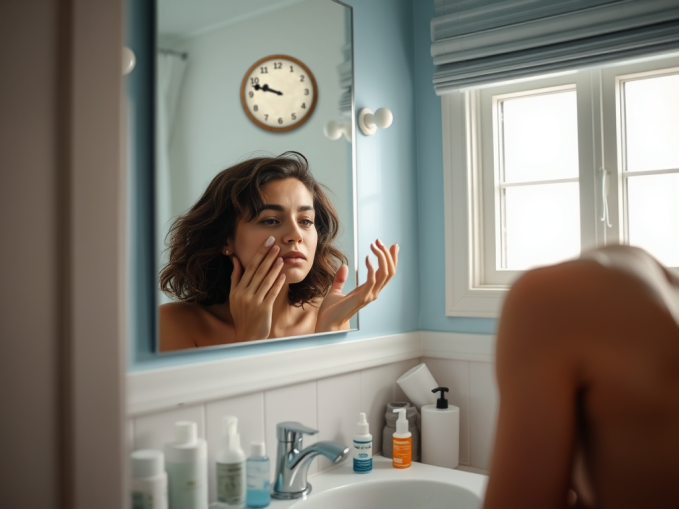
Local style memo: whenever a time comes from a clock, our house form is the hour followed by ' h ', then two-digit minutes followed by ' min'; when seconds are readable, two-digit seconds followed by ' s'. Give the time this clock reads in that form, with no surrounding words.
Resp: 9 h 48 min
